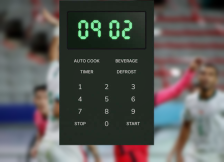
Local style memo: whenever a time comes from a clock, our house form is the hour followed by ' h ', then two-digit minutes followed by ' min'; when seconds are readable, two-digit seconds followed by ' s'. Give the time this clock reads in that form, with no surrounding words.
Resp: 9 h 02 min
